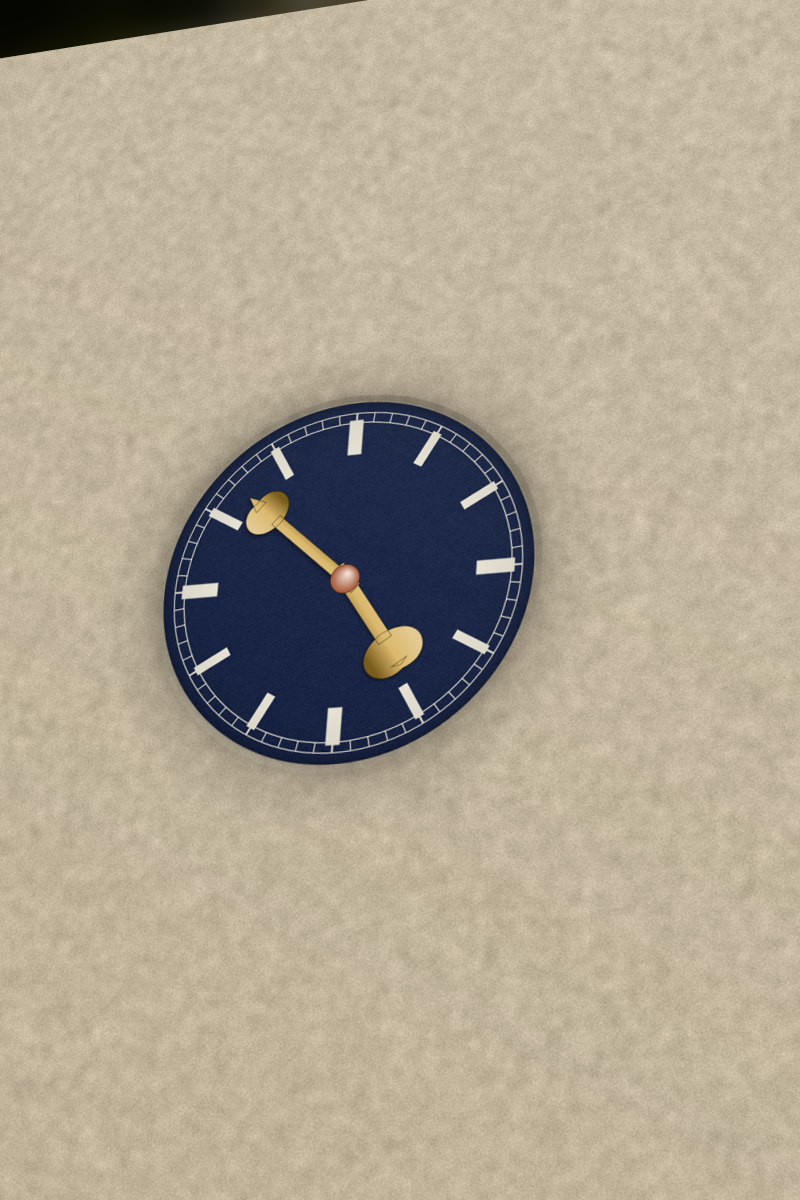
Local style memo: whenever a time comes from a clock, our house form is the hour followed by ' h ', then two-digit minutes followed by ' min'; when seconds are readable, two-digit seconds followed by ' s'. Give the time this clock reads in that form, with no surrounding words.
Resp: 4 h 52 min
